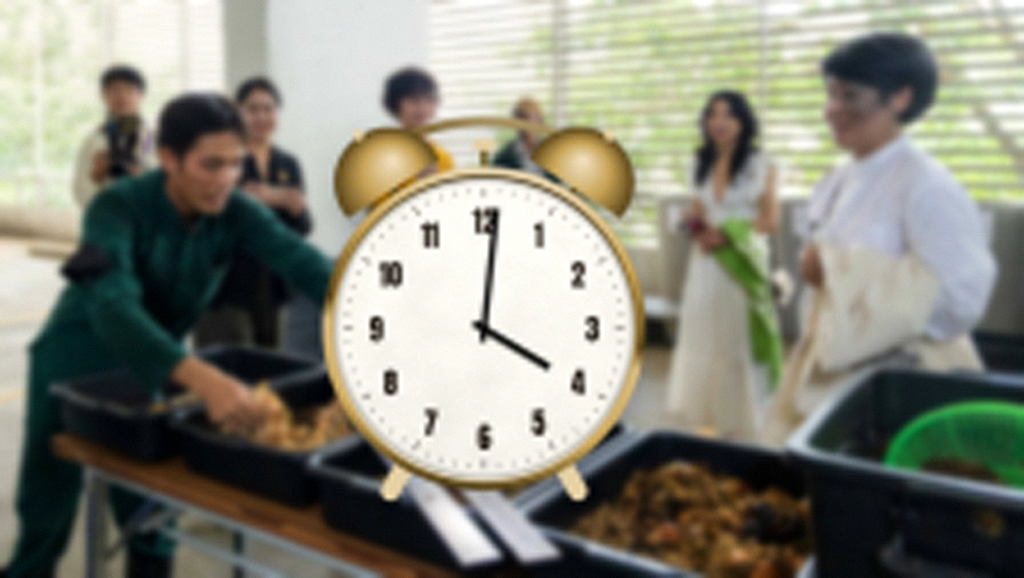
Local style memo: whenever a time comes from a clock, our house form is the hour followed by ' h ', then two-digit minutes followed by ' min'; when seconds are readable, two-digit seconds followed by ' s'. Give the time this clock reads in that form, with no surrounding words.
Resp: 4 h 01 min
